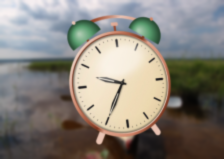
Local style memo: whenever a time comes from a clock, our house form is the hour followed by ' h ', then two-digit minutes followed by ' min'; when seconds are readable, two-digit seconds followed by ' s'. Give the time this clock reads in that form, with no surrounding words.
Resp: 9 h 35 min
